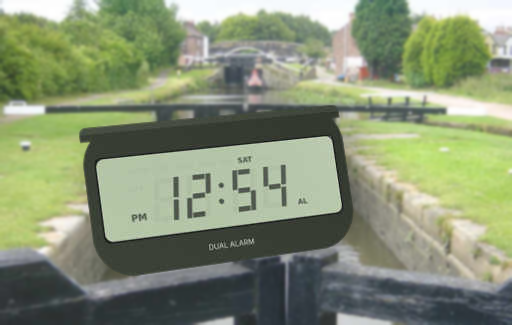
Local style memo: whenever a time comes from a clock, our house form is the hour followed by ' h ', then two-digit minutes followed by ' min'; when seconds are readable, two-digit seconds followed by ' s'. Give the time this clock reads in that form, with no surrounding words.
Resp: 12 h 54 min
